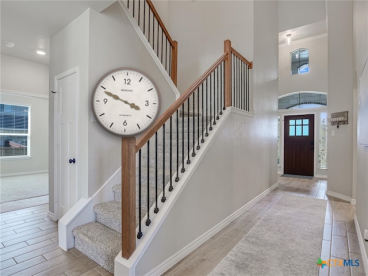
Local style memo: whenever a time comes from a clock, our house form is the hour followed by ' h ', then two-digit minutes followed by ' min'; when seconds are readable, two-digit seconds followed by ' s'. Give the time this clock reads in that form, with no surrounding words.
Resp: 3 h 49 min
